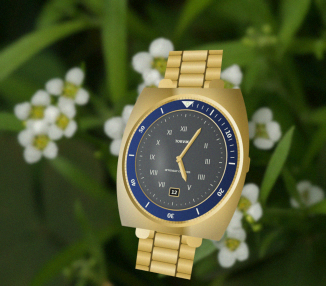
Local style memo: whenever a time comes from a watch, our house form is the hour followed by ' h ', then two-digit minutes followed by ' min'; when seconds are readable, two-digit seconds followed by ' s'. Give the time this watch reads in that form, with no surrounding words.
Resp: 5 h 05 min
